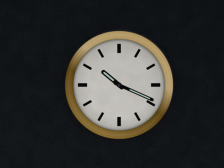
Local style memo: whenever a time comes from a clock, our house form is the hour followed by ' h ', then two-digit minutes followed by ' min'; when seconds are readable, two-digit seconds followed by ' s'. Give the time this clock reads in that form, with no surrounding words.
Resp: 10 h 19 min
